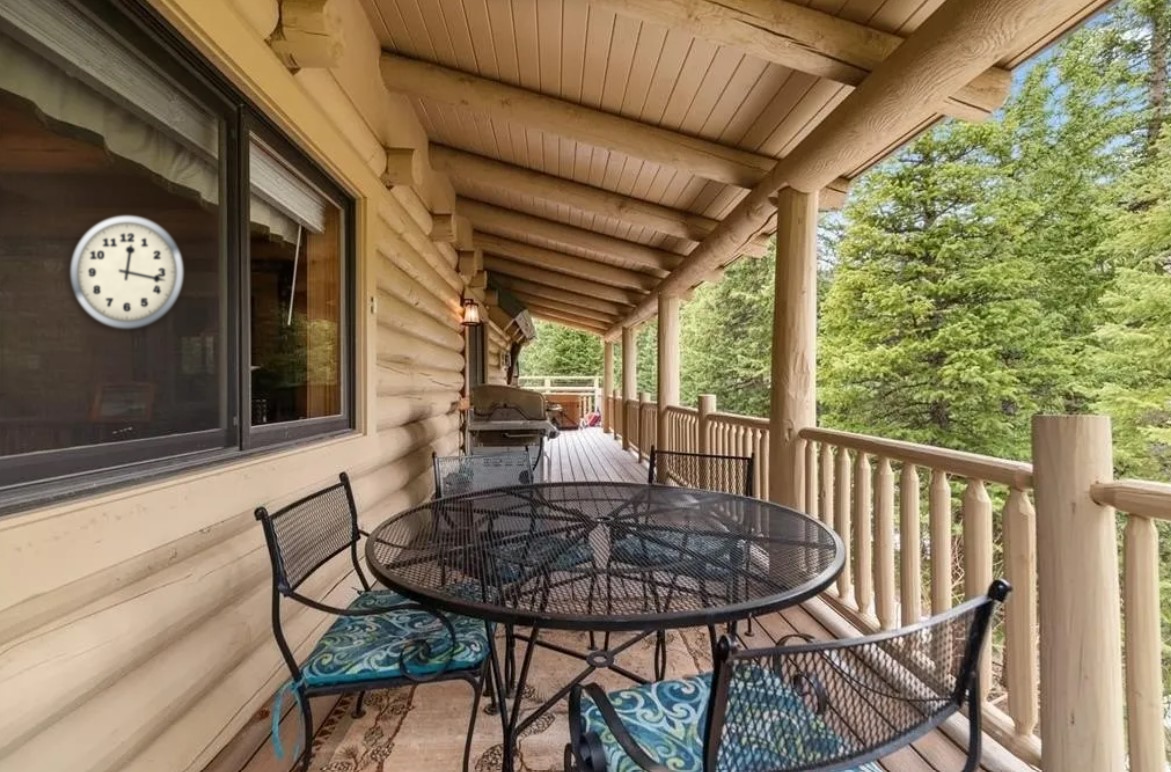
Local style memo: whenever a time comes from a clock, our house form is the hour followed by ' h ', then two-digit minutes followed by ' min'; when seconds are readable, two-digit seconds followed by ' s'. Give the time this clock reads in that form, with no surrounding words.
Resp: 12 h 17 min
